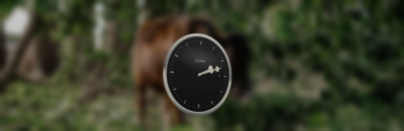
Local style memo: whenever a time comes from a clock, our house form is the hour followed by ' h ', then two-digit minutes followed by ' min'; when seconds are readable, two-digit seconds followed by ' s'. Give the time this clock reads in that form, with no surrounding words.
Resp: 2 h 12 min
